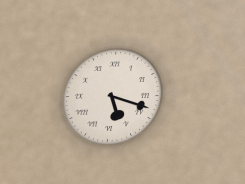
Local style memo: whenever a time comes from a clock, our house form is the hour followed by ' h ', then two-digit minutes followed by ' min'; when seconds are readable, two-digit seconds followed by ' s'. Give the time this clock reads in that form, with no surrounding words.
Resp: 5 h 18 min
